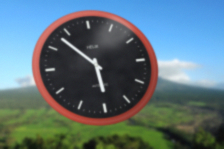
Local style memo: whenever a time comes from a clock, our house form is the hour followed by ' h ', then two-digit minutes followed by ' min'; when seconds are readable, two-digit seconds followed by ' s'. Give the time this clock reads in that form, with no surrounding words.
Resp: 5 h 53 min
